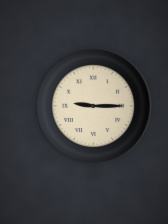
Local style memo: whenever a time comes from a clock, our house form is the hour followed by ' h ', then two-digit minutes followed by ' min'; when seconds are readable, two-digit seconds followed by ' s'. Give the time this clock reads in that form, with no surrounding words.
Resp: 9 h 15 min
